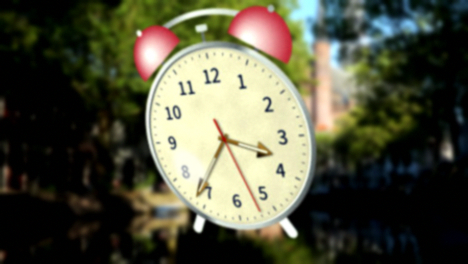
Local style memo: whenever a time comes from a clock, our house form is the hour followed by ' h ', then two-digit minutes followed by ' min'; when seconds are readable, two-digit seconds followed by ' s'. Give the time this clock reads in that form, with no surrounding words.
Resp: 3 h 36 min 27 s
